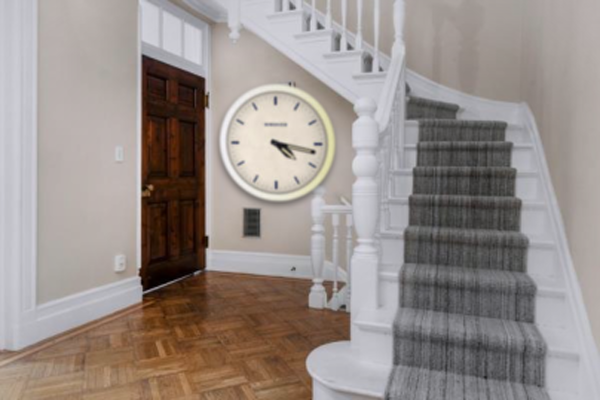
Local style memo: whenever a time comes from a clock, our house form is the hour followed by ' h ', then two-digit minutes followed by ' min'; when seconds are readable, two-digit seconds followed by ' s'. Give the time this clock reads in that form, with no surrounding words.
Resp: 4 h 17 min
